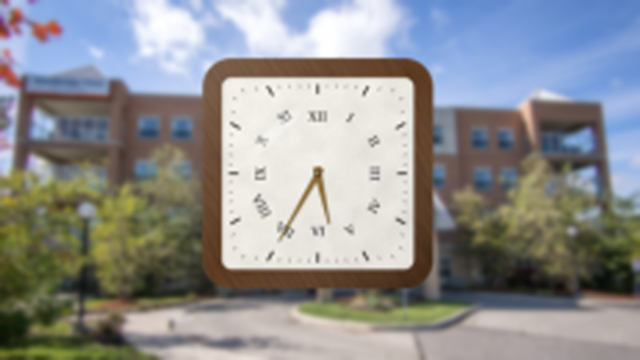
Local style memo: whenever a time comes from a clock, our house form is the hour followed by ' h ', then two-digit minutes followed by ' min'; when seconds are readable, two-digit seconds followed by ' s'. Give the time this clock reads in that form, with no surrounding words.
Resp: 5 h 35 min
